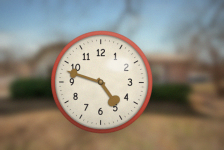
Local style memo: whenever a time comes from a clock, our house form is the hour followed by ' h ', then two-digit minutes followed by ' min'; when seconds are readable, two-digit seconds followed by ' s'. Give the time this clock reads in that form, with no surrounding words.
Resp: 4 h 48 min
